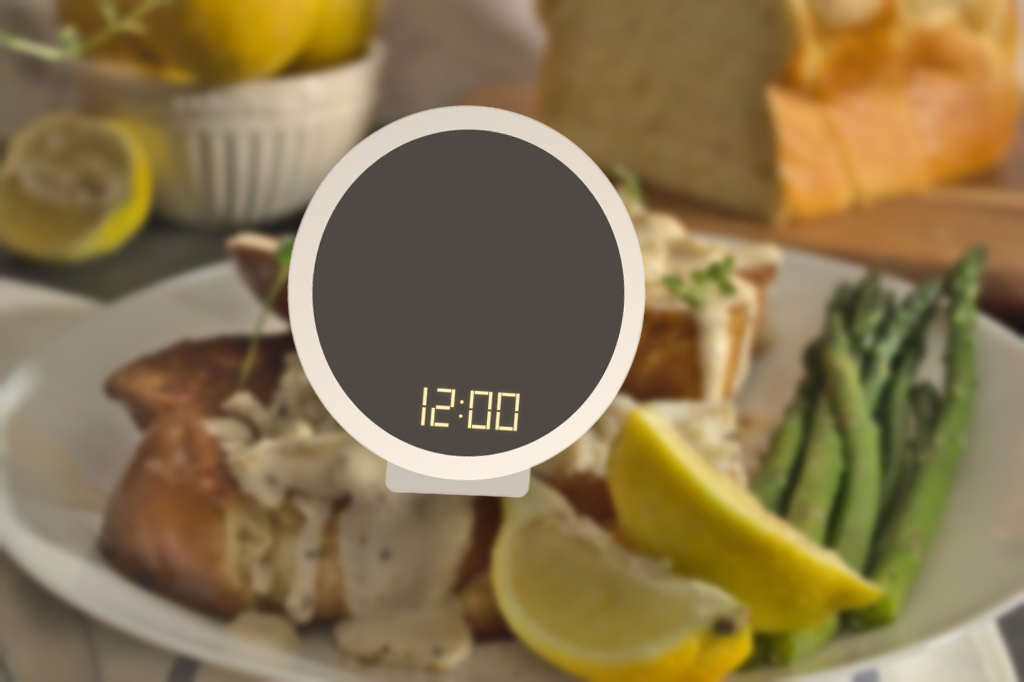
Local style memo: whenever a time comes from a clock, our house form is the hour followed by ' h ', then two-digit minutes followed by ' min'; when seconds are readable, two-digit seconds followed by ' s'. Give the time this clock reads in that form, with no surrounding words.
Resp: 12 h 00 min
